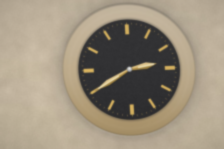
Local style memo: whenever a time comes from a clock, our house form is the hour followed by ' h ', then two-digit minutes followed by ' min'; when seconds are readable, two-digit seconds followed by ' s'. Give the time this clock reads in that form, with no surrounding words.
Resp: 2 h 40 min
